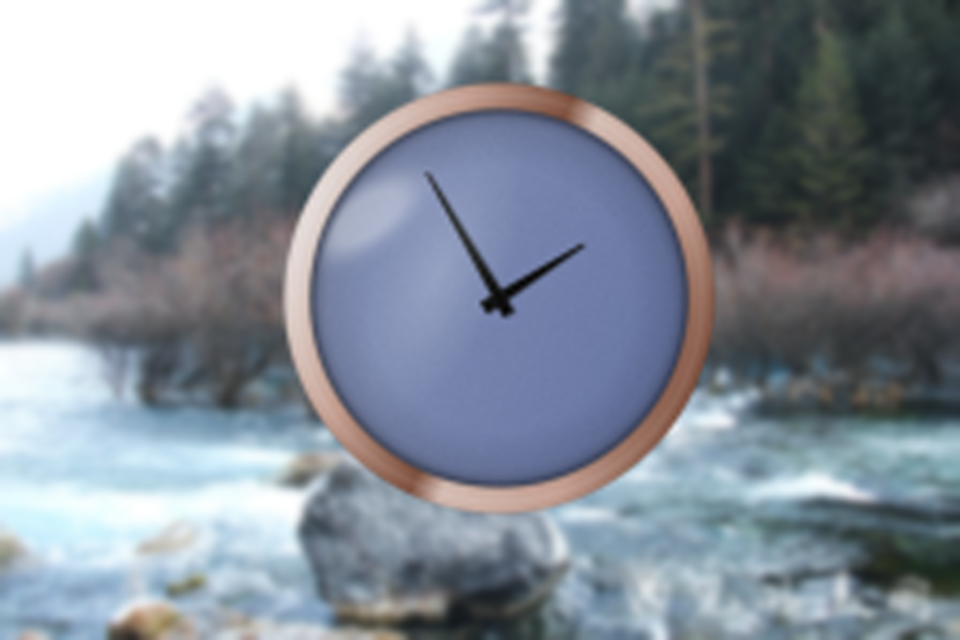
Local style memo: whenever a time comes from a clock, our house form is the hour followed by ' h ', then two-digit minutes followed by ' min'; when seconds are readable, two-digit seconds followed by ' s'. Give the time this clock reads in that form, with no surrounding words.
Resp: 1 h 55 min
